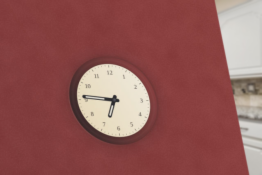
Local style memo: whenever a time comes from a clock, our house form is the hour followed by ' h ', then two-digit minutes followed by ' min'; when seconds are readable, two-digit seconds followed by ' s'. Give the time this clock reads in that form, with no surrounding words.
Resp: 6 h 46 min
